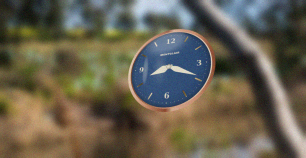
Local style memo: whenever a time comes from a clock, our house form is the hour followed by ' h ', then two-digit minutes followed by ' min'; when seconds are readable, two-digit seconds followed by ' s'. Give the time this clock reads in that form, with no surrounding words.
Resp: 8 h 19 min
